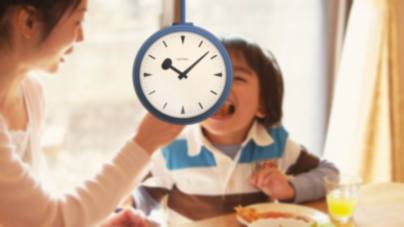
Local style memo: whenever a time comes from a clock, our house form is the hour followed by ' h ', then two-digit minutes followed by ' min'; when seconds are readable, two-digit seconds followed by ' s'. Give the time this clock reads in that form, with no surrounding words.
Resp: 10 h 08 min
